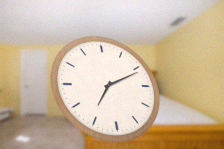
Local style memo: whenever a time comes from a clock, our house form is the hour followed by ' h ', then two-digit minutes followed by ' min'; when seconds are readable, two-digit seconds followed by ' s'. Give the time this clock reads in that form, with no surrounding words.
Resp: 7 h 11 min
